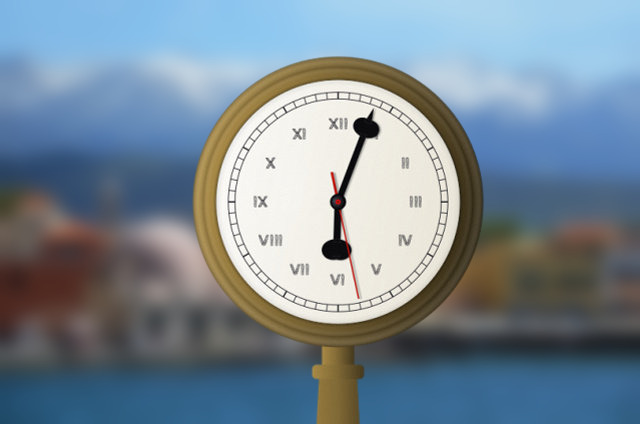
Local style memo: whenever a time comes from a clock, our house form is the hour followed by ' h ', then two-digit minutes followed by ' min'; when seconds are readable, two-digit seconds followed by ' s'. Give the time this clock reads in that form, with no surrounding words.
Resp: 6 h 03 min 28 s
